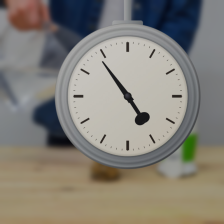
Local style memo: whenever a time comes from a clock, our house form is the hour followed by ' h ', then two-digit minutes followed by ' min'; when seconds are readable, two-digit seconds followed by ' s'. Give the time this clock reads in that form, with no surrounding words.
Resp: 4 h 54 min
